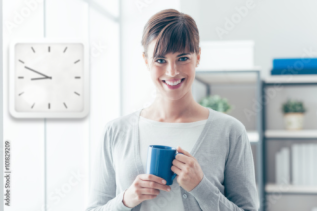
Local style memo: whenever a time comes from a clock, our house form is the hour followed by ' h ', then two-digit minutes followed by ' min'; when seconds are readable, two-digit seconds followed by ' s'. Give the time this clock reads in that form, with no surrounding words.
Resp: 8 h 49 min
